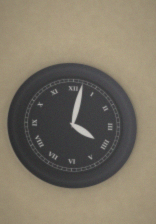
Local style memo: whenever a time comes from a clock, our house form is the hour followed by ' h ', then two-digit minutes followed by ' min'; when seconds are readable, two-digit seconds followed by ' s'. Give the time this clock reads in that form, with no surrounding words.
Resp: 4 h 02 min
